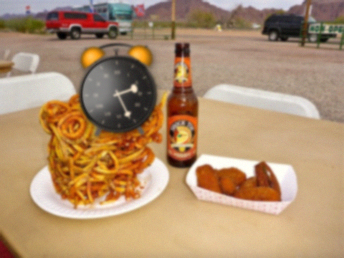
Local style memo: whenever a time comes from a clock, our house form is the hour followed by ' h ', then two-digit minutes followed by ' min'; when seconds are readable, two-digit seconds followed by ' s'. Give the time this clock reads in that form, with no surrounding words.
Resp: 2 h 26 min
